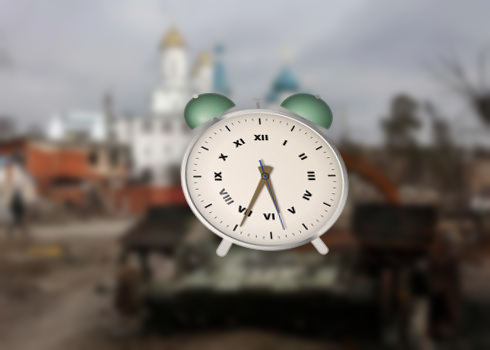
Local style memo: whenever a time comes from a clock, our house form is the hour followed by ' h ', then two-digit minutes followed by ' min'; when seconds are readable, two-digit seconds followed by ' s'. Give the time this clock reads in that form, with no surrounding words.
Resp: 5 h 34 min 28 s
